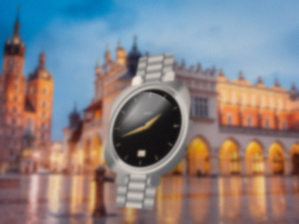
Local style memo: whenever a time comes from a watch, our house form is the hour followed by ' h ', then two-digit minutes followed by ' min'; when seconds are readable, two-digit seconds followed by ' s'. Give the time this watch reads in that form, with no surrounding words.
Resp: 1 h 42 min
